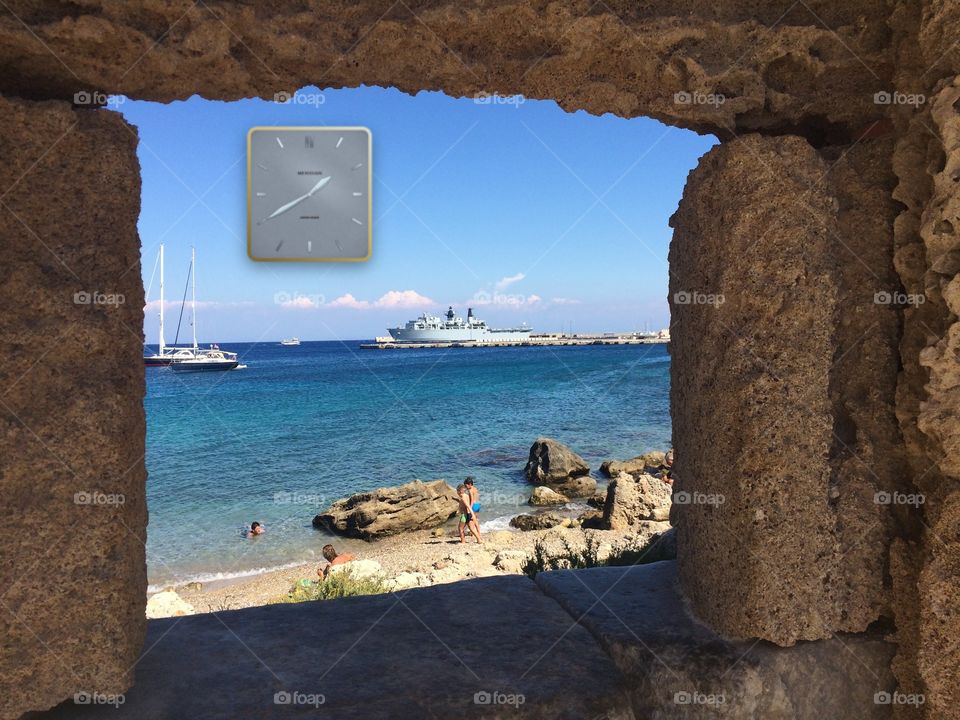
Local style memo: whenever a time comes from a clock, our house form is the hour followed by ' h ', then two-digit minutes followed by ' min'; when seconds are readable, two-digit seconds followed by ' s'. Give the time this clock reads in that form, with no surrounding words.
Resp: 1 h 40 min
